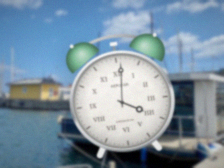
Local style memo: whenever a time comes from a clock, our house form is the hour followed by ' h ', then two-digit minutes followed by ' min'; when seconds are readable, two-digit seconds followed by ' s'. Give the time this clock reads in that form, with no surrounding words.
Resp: 4 h 01 min
